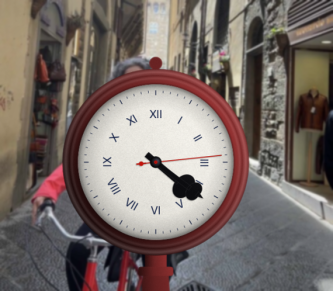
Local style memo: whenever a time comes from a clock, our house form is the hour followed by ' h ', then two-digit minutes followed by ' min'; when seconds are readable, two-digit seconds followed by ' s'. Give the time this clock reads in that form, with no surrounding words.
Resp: 4 h 21 min 14 s
